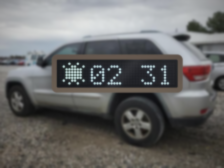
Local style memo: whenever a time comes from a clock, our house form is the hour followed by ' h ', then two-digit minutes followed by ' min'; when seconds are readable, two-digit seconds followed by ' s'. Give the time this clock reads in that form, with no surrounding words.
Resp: 2 h 31 min
